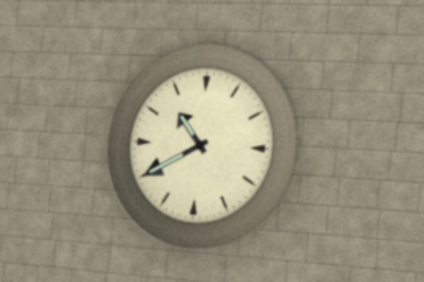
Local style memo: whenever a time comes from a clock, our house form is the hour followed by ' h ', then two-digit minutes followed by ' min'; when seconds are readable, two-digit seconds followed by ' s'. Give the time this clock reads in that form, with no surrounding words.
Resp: 10 h 40 min
